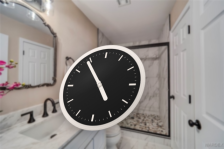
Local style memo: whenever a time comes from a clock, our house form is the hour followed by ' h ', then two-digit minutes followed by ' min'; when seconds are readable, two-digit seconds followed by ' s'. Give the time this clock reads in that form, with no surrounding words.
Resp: 4 h 54 min
